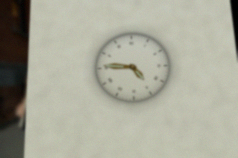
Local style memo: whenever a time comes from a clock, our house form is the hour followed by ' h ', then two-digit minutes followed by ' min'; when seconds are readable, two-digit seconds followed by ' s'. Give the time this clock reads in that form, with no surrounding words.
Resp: 4 h 46 min
